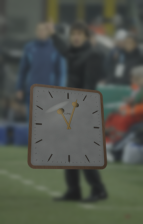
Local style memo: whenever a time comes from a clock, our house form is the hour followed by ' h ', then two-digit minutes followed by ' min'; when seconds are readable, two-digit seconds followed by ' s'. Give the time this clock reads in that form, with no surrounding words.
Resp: 11 h 03 min
